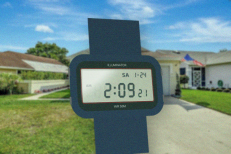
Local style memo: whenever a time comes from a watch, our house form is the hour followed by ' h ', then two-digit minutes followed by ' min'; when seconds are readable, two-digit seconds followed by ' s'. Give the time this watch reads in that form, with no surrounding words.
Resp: 2 h 09 min 21 s
